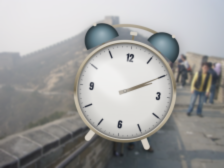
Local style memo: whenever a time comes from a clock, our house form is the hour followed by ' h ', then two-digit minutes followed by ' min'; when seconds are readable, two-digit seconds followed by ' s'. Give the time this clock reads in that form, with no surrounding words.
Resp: 2 h 10 min
